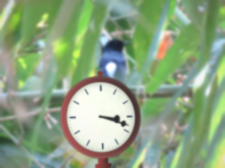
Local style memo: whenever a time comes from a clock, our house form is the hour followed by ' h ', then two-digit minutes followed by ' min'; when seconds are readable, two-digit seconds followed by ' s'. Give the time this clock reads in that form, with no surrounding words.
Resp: 3 h 18 min
